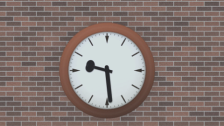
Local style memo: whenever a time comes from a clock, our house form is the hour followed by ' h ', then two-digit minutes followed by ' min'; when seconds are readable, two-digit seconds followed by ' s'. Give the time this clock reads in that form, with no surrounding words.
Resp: 9 h 29 min
